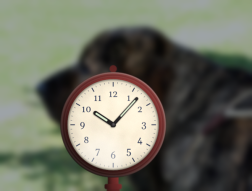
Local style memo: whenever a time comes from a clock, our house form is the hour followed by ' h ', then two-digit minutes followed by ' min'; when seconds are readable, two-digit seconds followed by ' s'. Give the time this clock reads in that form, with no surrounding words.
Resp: 10 h 07 min
